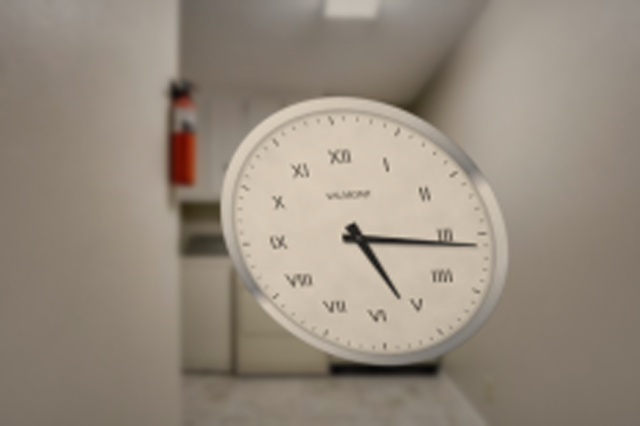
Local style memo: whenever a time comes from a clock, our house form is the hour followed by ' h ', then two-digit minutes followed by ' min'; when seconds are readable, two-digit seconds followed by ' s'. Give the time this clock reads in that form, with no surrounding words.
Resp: 5 h 16 min
